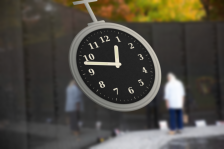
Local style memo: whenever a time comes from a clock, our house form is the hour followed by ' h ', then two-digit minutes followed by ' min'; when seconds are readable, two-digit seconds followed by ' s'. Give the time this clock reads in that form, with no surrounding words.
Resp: 12 h 48 min
